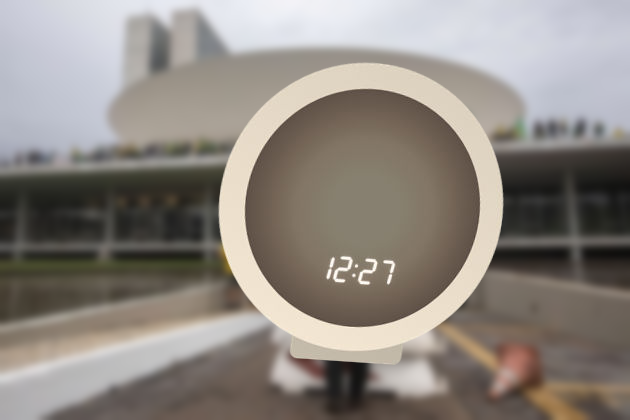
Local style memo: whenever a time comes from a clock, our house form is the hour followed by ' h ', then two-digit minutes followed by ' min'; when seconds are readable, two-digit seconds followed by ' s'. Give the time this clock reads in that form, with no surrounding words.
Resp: 12 h 27 min
